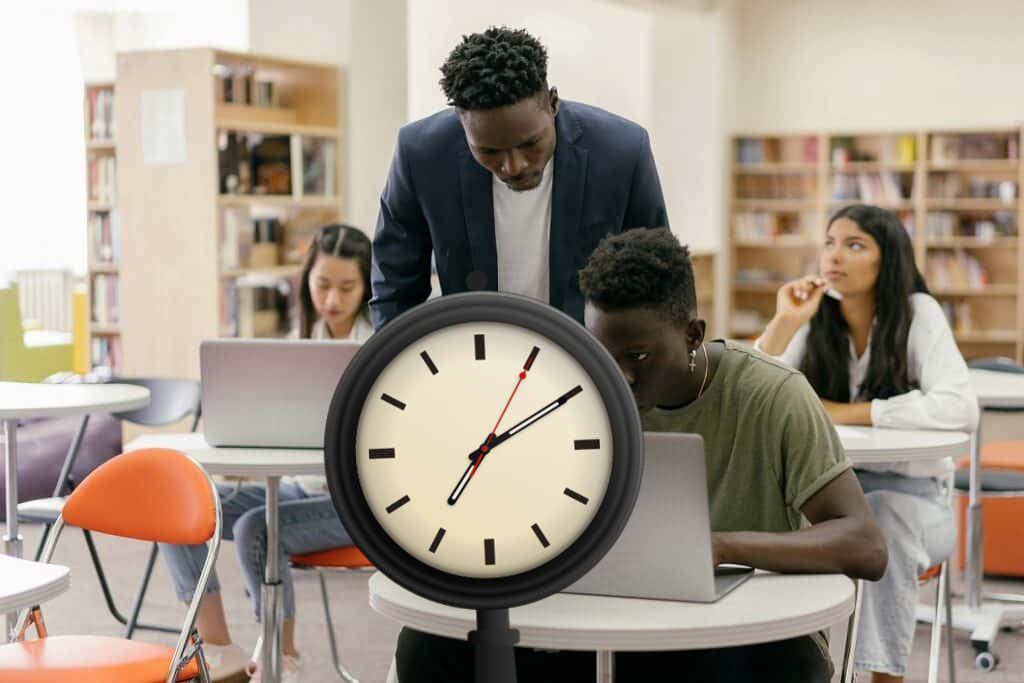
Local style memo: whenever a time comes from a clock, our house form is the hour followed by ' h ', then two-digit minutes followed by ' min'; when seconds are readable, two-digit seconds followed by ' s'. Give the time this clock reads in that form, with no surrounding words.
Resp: 7 h 10 min 05 s
